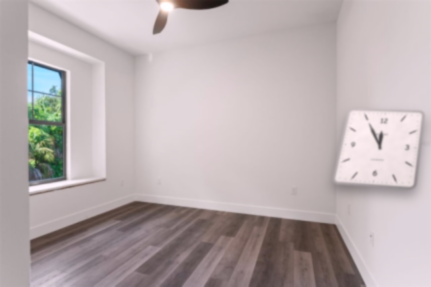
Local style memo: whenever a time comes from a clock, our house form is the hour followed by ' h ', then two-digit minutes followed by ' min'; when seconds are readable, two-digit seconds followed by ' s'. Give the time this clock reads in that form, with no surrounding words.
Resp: 11 h 55 min
